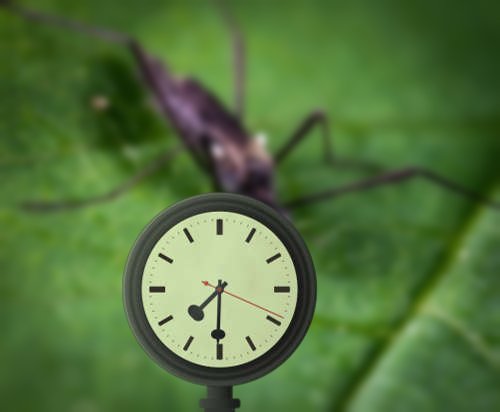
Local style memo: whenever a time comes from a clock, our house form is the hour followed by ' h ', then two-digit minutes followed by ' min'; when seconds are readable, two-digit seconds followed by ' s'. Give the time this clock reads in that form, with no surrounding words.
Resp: 7 h 30 min 19 s
